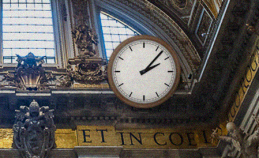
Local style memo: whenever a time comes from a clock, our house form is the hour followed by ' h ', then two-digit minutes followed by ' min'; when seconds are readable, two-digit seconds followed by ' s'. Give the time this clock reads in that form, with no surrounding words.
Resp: 2 h 07 min
